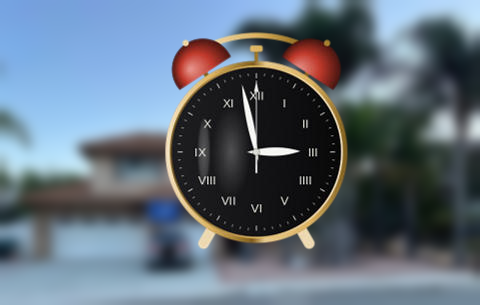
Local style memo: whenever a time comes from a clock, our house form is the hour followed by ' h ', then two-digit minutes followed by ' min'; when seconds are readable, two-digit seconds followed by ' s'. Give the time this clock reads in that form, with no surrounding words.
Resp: 2 h 58 min 00 s
